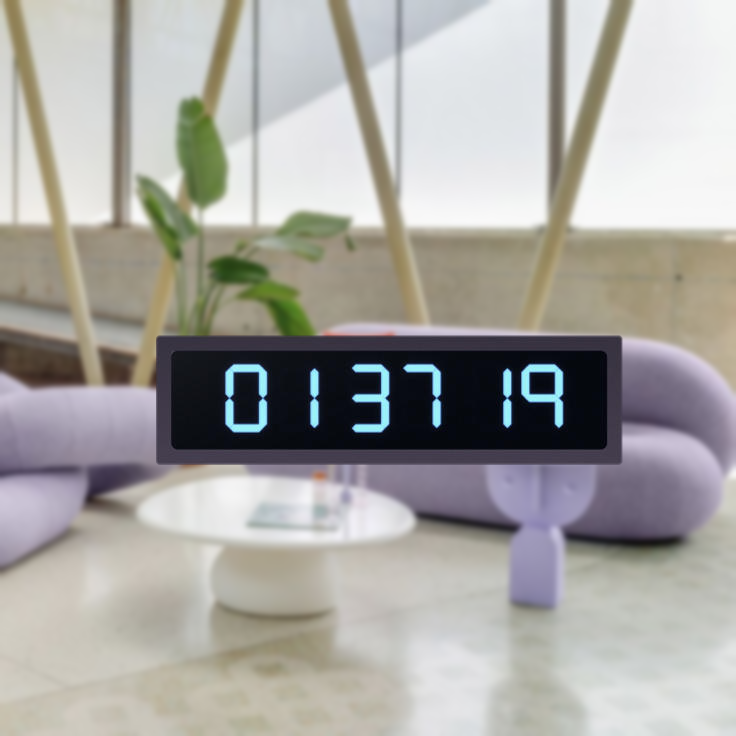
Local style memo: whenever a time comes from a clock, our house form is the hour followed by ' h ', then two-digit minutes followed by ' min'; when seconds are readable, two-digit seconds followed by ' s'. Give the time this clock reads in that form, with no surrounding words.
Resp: 1 h 37 min 19 s
